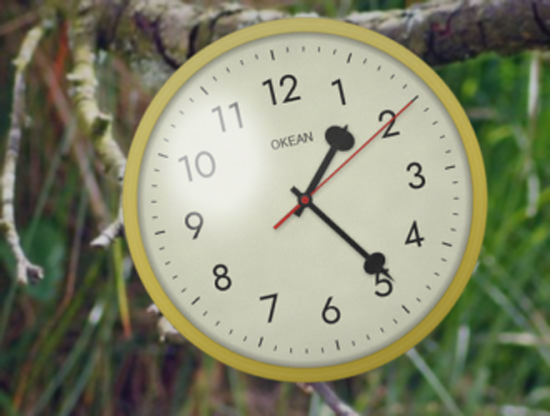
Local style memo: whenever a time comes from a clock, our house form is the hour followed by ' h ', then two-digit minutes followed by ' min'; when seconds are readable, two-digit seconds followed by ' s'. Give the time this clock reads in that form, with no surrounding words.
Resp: 1 h 24 min 10 s
